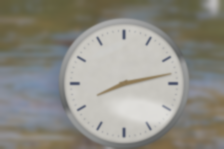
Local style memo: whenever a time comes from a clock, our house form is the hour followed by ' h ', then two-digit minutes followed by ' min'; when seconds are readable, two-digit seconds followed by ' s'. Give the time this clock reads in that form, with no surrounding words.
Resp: 8 h 13 min
